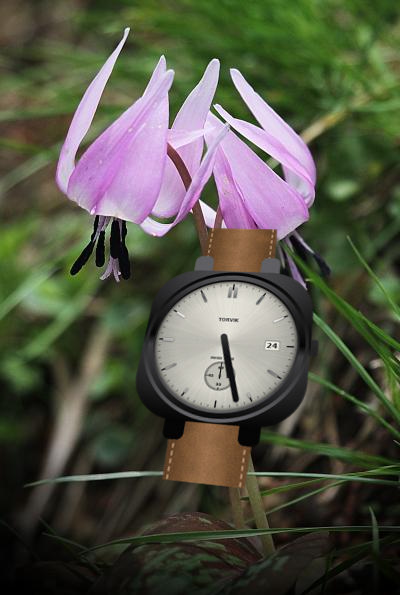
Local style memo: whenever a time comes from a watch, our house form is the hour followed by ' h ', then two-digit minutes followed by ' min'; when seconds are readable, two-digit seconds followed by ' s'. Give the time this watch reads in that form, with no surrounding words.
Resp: 5 h 27 min
